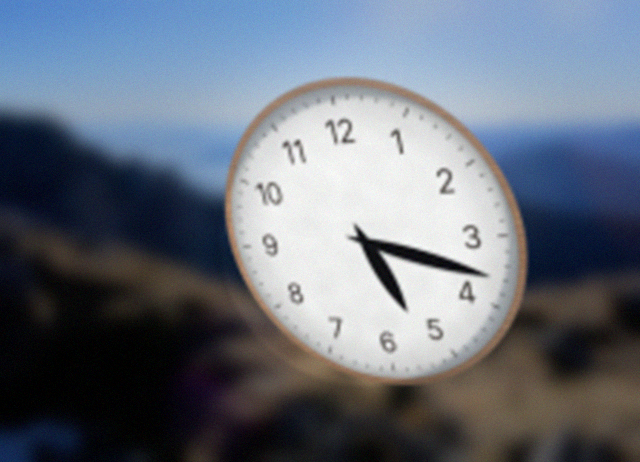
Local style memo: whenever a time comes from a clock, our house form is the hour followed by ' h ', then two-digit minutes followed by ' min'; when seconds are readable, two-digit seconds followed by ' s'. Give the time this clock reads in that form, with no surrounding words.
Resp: 5 h 18 min
